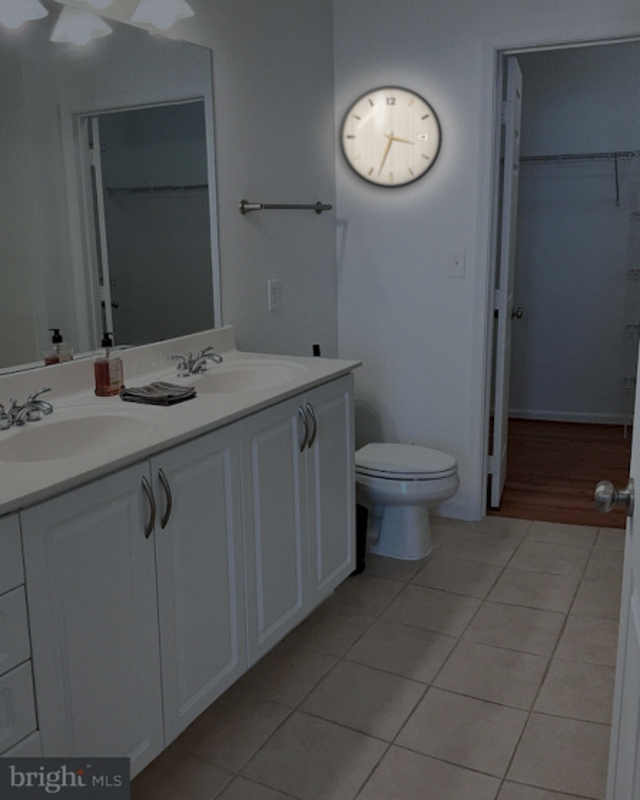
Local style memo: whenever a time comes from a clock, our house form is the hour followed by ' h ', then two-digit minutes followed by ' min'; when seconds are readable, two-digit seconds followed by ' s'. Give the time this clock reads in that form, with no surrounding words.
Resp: 3 h 33 min
